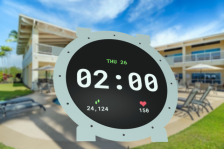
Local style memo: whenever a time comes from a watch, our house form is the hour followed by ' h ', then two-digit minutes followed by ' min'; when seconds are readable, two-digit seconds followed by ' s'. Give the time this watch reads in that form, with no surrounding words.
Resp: 2 h 00 min
